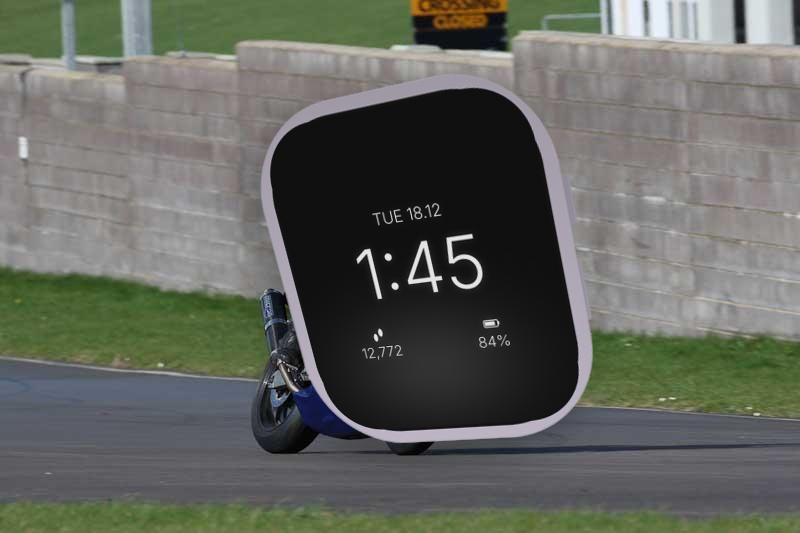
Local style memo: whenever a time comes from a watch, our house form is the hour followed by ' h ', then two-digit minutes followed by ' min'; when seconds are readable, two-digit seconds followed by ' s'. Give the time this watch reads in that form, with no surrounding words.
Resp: 1 h 45 min
